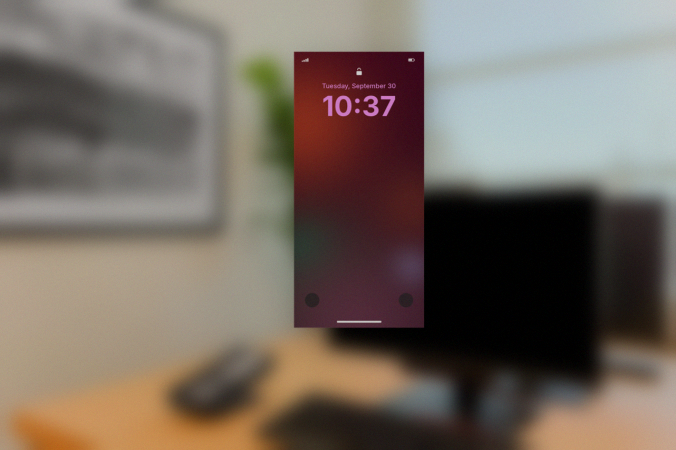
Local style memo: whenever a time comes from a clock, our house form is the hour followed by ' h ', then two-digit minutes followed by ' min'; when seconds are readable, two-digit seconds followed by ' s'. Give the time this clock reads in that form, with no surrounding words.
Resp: 10 h 37 min
